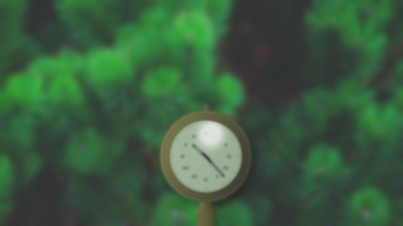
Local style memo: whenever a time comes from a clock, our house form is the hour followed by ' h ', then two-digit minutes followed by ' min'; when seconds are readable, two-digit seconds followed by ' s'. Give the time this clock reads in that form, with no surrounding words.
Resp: 10 h 23 min
